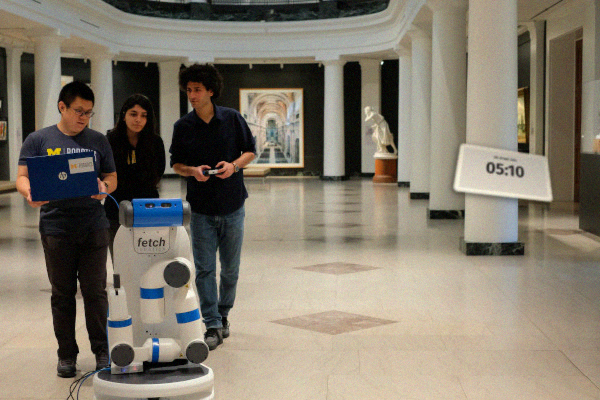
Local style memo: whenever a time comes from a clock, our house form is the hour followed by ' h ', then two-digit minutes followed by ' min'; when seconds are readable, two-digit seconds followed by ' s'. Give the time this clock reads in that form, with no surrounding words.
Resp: 5 h 10 min
